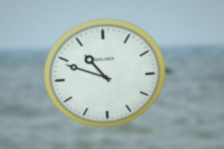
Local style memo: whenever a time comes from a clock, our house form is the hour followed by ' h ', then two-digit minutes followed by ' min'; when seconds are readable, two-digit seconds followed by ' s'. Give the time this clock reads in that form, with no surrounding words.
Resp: 10 h 49 min
